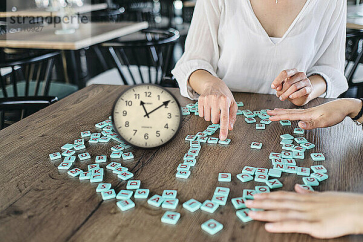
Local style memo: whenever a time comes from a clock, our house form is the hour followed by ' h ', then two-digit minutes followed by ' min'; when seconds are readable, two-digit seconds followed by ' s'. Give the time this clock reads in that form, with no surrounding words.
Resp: 11 h 09 min
